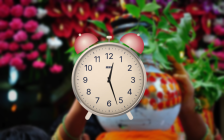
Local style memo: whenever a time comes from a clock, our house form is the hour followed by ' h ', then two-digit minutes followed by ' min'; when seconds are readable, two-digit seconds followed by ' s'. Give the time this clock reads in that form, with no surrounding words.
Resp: 12 h 27 min
